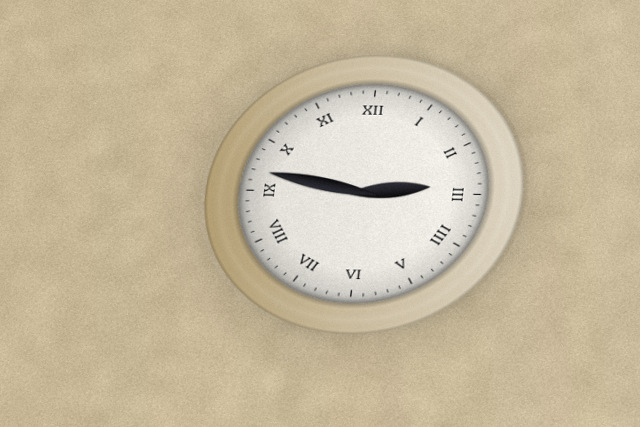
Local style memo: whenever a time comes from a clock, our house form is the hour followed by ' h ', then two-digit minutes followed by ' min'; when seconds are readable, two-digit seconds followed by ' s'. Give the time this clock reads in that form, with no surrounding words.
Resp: 2 h 47 min
